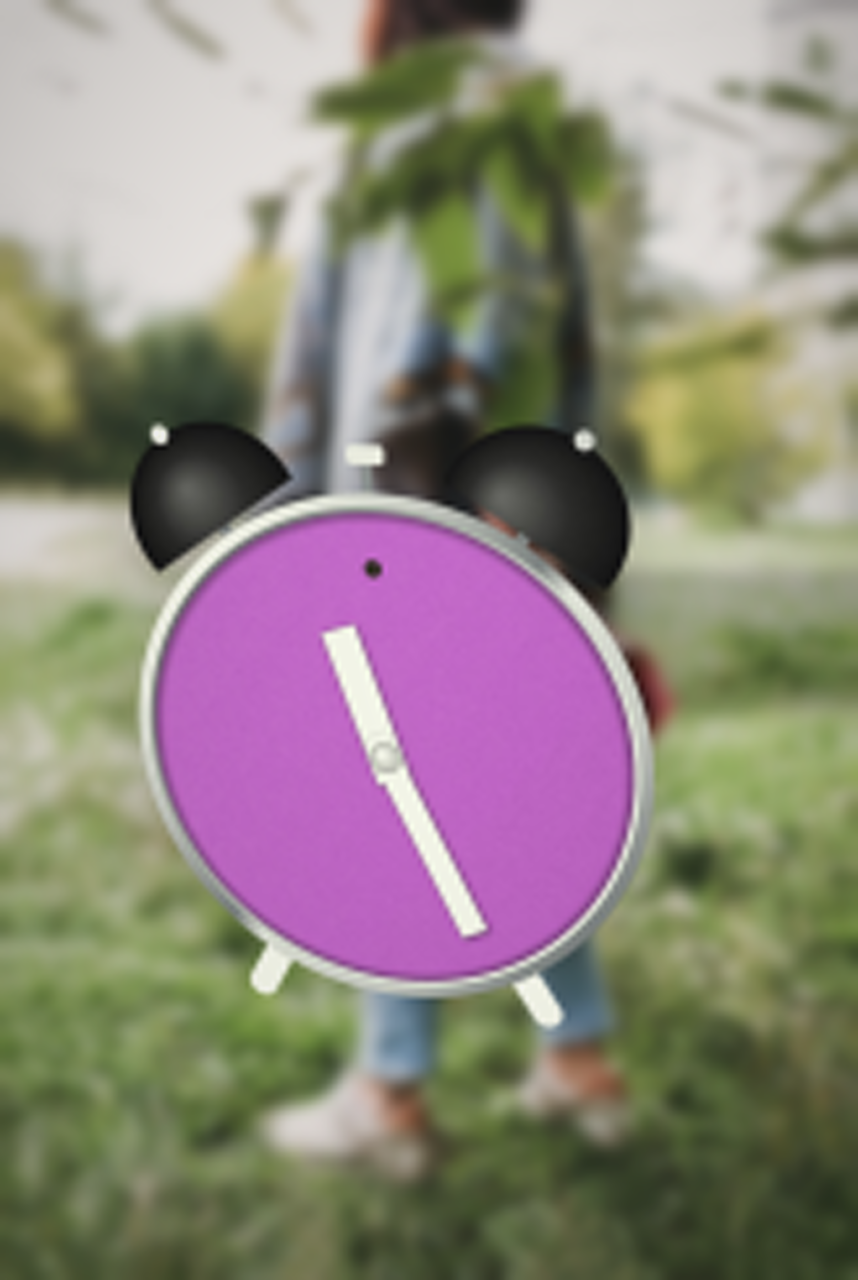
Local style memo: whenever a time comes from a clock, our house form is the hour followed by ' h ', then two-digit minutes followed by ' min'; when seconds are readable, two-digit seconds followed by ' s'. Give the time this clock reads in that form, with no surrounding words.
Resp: 11 h 26 min
